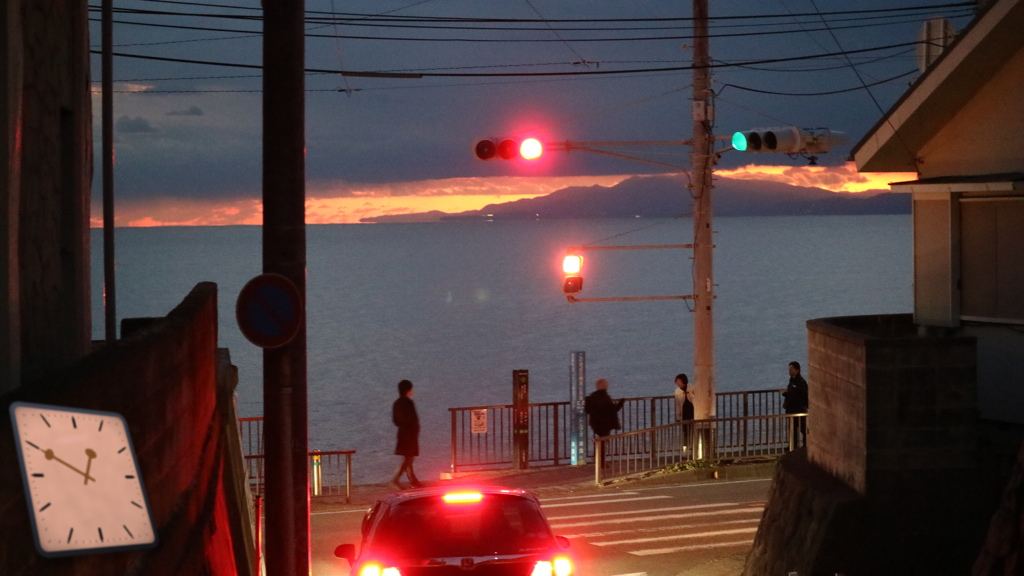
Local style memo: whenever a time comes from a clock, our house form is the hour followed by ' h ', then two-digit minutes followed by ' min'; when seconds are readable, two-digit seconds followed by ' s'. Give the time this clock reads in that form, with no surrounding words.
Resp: 12 h 50 min
